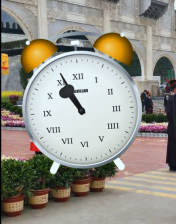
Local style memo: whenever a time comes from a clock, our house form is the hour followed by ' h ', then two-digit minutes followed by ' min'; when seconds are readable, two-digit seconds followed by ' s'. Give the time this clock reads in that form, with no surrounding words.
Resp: 10 h 56 min
